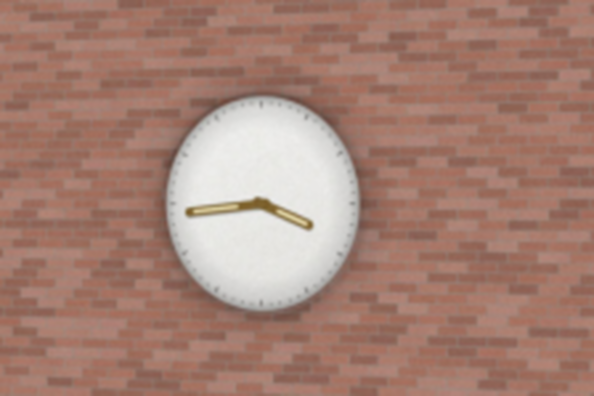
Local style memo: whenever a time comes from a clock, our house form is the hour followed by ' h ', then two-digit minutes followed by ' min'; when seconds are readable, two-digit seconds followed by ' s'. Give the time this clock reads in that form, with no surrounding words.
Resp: 3 h 44 min
